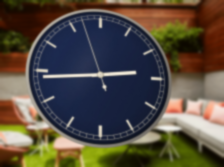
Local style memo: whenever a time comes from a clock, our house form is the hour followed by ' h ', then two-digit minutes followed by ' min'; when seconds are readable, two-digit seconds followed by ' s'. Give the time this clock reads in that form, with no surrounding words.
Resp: 2 h 43 min 57 s
